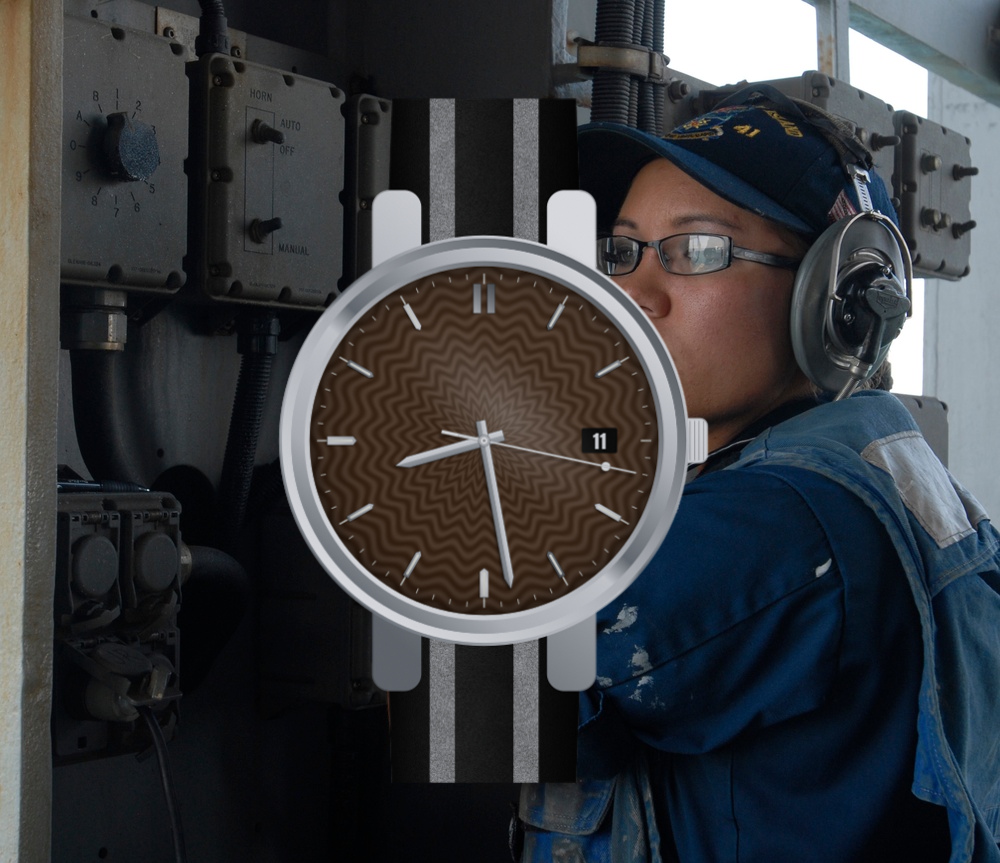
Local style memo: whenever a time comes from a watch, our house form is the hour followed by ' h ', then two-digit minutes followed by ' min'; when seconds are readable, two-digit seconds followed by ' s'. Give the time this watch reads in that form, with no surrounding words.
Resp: 8 h 28 min 17 s
